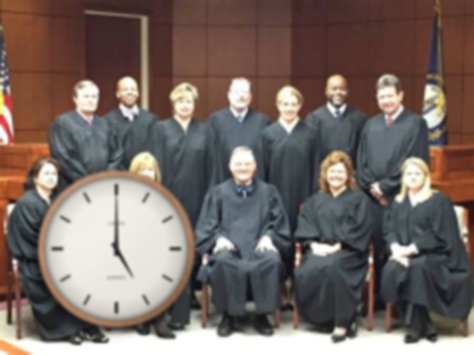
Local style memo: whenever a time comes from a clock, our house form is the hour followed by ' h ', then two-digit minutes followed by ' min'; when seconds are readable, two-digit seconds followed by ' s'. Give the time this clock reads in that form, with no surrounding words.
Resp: 5 h 00 min
